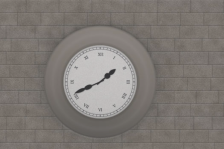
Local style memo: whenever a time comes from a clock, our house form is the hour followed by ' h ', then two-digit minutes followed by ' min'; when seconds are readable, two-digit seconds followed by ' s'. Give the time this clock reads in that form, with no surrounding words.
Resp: 1 h 41 min
